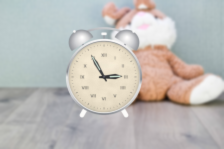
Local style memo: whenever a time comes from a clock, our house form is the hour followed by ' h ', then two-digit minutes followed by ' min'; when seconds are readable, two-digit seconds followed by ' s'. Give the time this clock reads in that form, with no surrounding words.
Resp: 2 h 55 min
